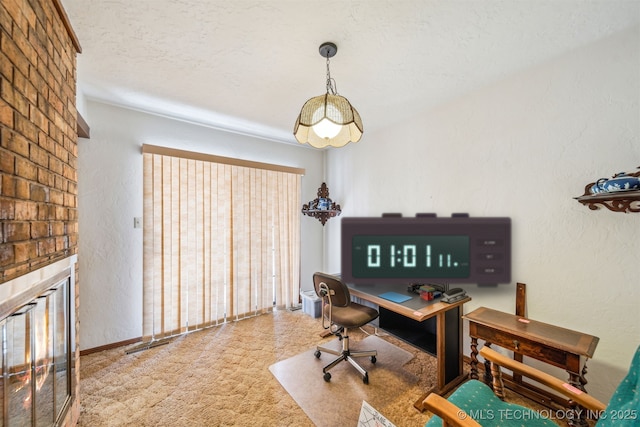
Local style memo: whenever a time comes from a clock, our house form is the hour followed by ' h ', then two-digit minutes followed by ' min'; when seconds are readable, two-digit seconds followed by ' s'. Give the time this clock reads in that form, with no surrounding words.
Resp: 1 h 01 min 11 s
